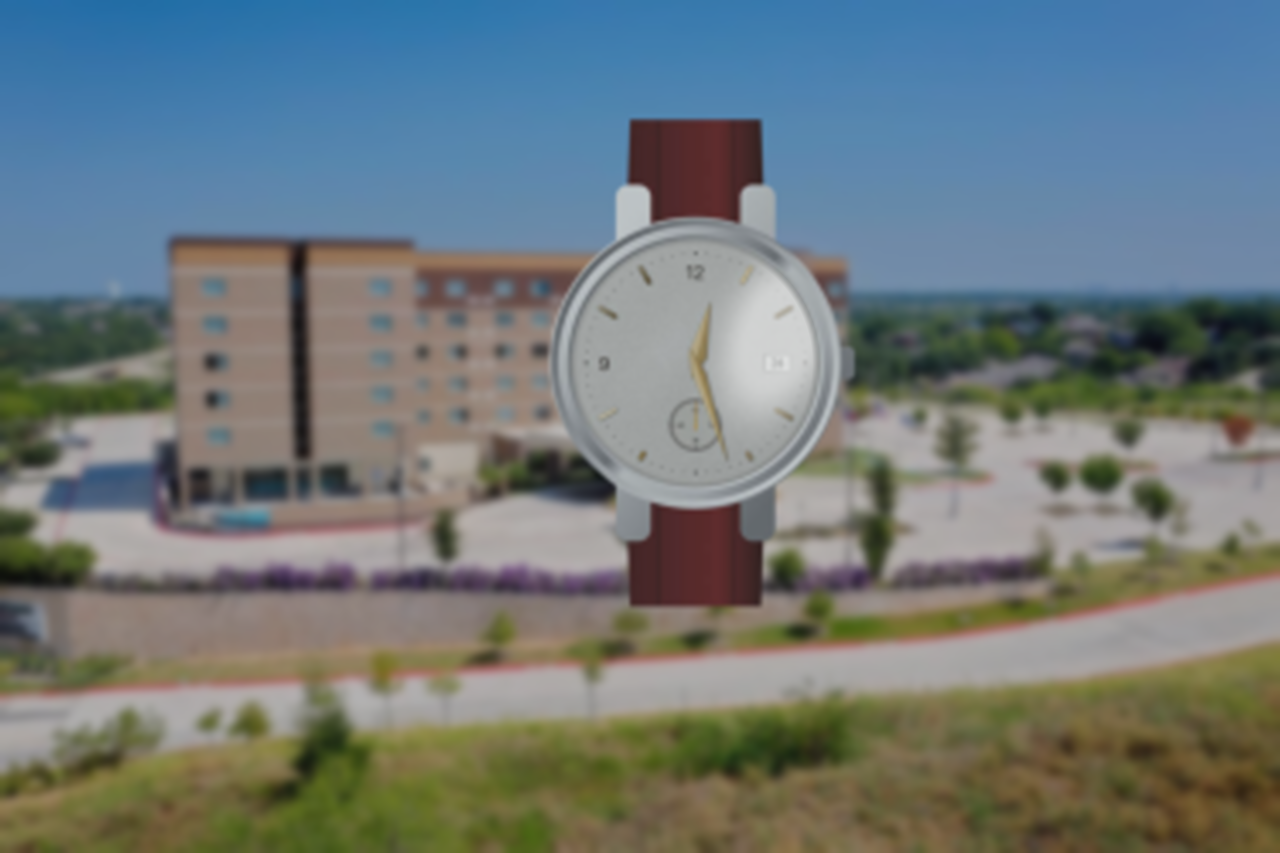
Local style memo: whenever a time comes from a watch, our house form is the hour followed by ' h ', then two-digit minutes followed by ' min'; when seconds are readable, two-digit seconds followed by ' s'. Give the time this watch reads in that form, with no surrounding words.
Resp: 12 h 27 min
